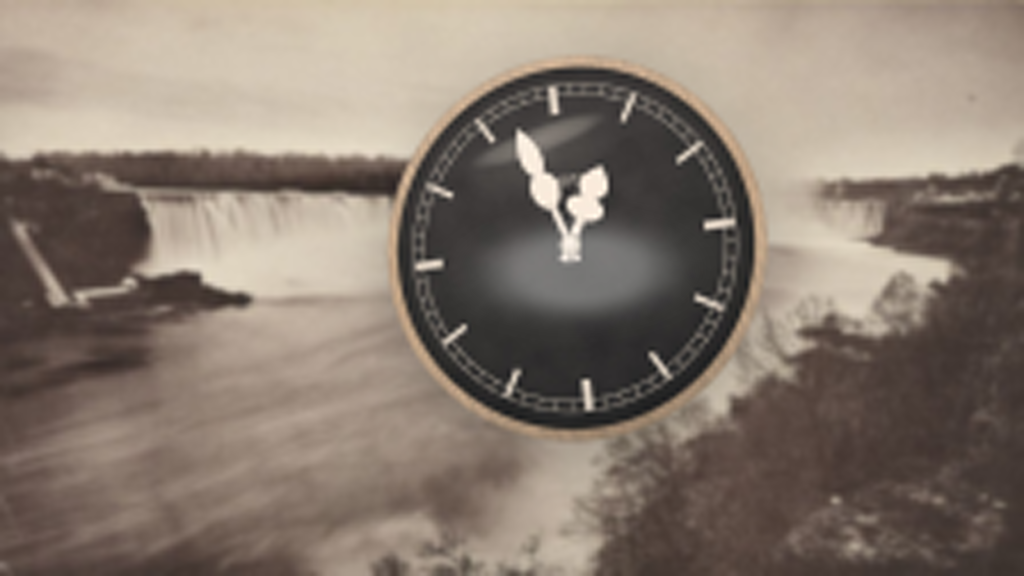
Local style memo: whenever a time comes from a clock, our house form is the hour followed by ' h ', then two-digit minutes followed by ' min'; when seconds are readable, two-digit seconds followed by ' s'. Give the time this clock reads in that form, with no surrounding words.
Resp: 12 h 57 min
